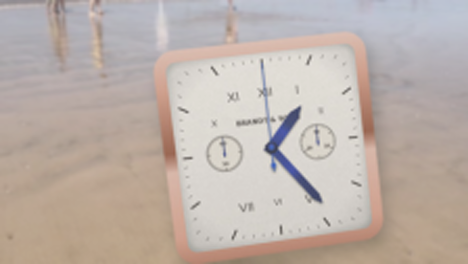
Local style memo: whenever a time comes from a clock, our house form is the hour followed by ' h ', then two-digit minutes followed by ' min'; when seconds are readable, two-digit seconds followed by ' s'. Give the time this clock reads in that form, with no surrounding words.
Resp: 1 h 24 min
